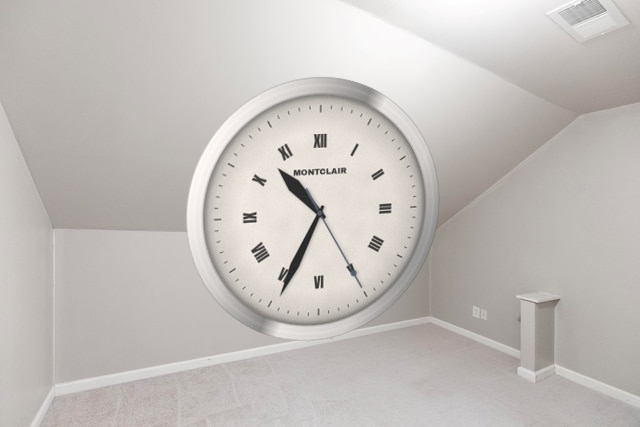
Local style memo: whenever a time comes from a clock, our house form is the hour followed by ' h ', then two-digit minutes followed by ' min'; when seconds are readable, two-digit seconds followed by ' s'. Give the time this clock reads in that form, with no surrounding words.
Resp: 10 h 34 min 25 s
